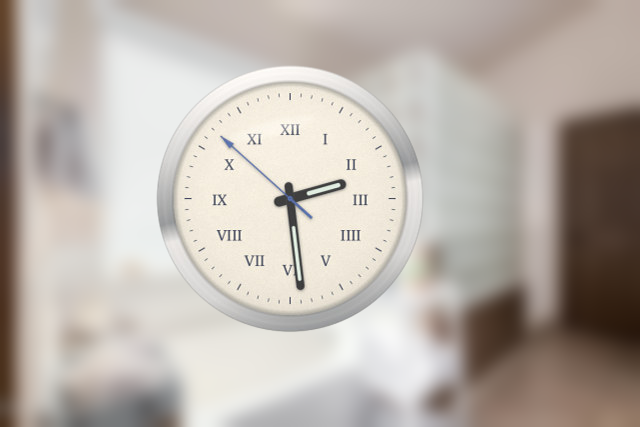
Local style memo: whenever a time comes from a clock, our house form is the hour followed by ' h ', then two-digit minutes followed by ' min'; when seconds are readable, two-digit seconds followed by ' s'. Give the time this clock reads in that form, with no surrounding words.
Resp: 2 h 28 min 52 s
